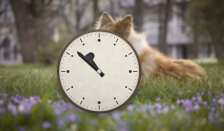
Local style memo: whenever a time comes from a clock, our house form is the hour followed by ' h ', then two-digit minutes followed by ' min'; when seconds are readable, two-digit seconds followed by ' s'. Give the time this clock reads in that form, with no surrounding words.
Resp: 10 h 52 min
